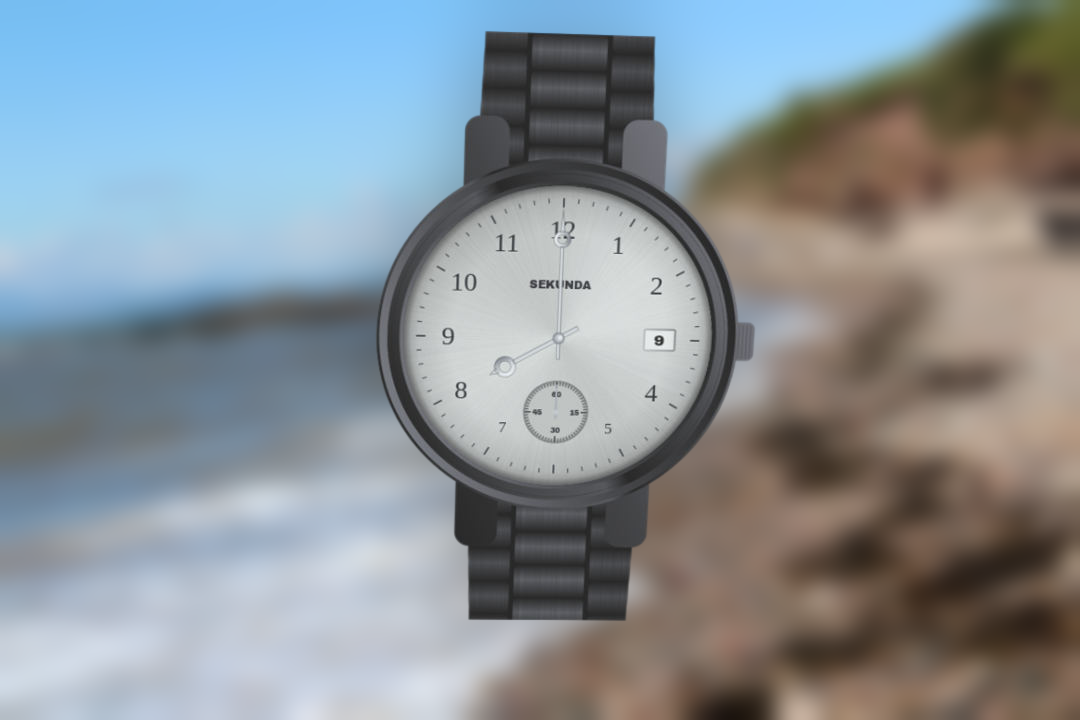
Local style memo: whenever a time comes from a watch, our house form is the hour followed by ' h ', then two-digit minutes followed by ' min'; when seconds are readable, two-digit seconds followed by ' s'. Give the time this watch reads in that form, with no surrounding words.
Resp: 8 h 00 min
